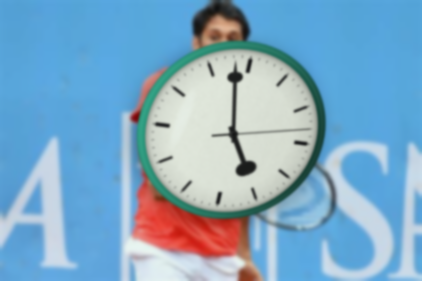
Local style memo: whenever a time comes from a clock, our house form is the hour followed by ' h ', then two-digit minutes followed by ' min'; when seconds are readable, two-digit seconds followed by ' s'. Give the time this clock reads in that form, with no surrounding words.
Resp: 4 h 58 min 13 s
